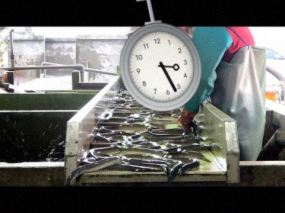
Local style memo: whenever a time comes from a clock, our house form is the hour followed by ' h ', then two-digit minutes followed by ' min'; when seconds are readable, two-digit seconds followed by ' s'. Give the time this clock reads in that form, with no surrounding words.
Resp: 3 h 27 min
